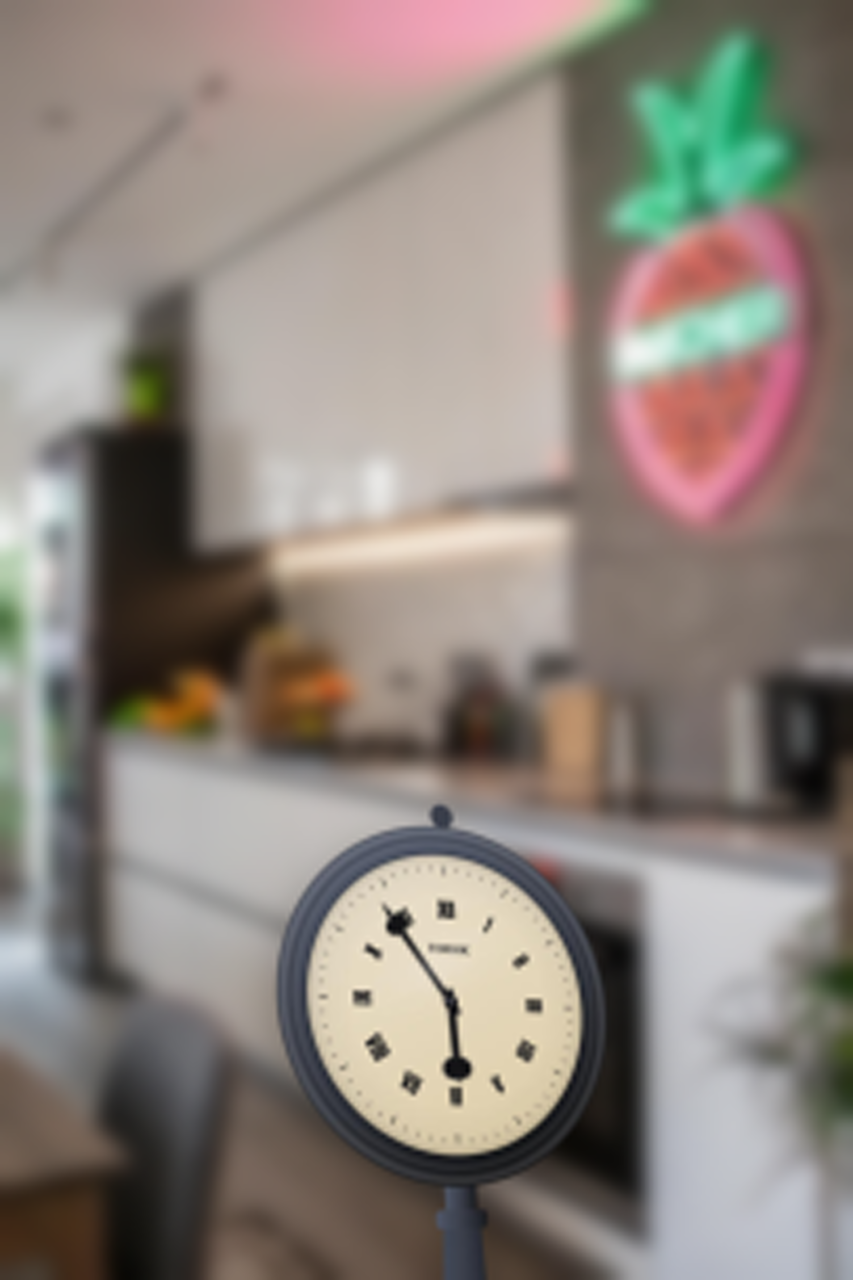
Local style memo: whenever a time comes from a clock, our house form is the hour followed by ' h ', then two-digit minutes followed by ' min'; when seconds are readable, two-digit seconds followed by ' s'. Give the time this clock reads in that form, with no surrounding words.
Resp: 5 h 54 min
